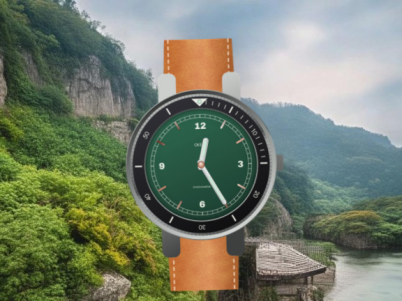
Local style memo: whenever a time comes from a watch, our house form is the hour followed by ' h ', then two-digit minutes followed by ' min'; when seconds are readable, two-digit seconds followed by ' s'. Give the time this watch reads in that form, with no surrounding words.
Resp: 12 h 25 min
